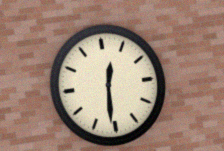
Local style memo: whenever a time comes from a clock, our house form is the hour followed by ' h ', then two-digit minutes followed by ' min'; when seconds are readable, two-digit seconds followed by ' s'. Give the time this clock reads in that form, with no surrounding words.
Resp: 12 h 31 min
